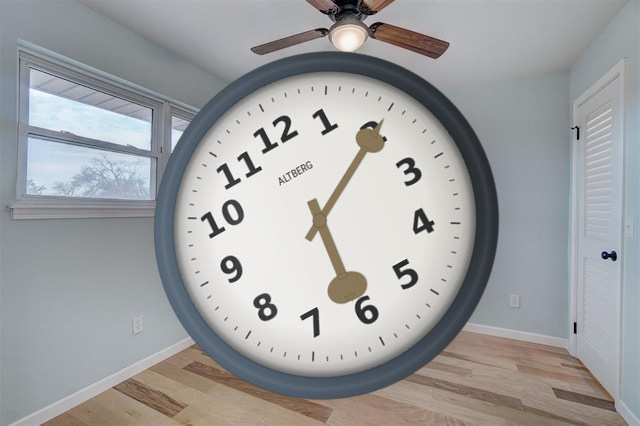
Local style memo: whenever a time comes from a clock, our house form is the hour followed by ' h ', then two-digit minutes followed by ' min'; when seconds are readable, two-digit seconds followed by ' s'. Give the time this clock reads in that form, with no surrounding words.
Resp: 6 h 10 min
